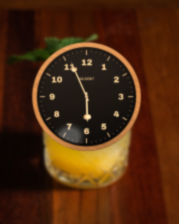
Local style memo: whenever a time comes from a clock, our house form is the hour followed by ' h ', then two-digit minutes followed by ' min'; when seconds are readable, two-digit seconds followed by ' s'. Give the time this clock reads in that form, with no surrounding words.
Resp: 5 h 56 min
